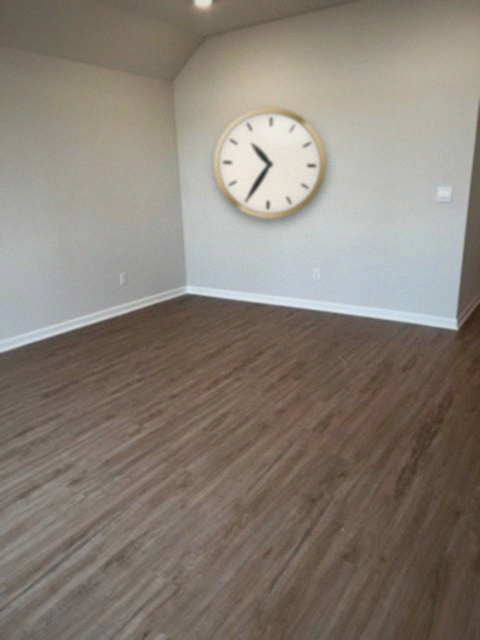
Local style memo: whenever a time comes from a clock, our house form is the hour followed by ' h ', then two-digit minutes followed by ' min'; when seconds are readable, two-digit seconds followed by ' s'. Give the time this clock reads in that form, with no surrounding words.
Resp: 10 h 35 min
